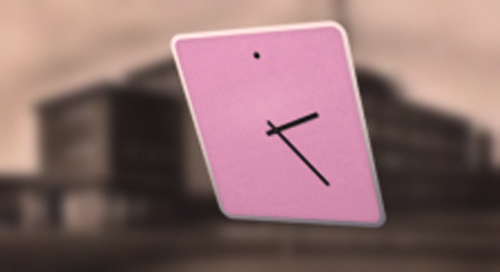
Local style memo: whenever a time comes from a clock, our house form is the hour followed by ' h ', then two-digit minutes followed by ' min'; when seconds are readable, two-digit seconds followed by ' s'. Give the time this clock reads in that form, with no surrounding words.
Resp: 2 h 24 min
